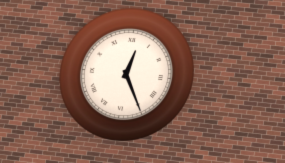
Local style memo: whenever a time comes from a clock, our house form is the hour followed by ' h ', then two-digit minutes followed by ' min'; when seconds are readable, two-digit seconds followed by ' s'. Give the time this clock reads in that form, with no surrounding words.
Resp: 12 h 25 min
